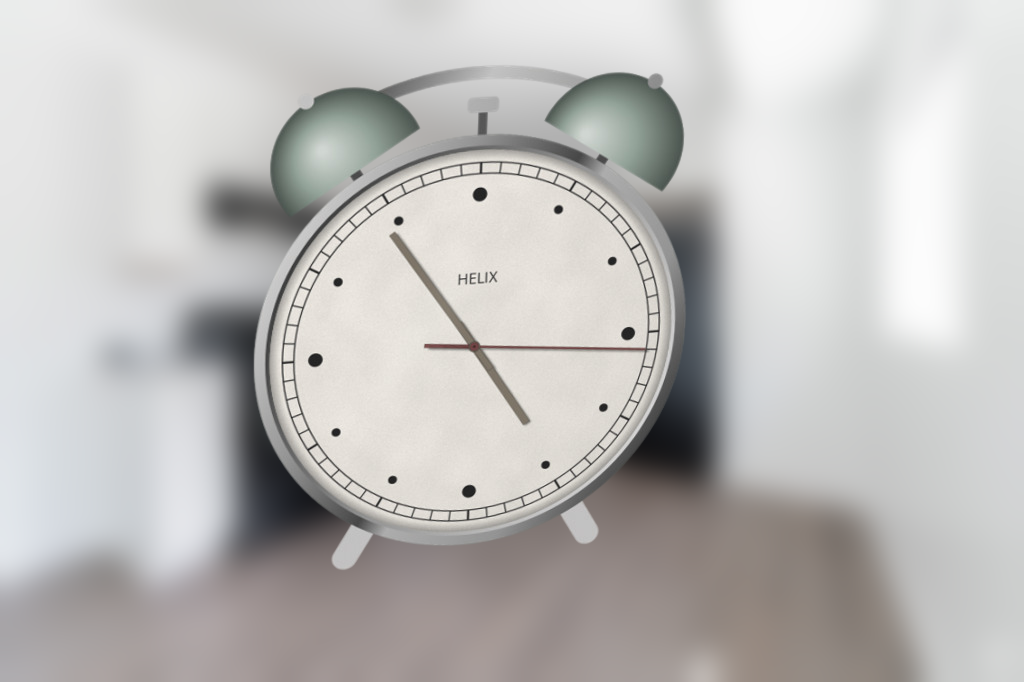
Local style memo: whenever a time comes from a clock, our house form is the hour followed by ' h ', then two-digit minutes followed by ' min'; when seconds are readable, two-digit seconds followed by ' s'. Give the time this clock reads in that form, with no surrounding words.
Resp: 4 h 54 min 16 s
